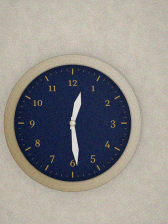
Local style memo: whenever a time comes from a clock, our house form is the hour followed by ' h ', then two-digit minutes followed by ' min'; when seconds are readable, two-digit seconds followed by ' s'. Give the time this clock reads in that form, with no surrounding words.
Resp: 12 h 29 min
